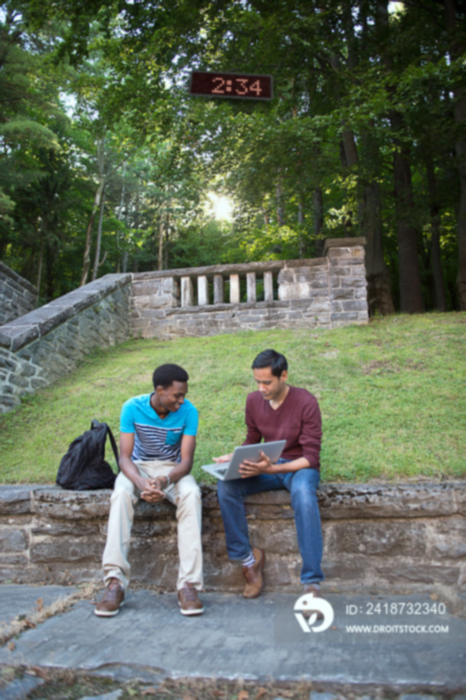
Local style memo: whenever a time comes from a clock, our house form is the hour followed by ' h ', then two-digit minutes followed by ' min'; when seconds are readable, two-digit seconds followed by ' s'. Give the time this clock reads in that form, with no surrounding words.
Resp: 2 h 34 min
